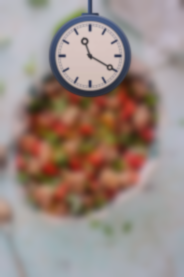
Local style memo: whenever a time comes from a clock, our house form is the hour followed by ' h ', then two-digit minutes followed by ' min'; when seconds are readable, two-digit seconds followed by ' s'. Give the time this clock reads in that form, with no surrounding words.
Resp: 11 h 20 min
